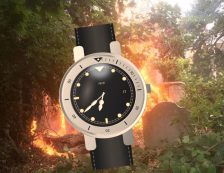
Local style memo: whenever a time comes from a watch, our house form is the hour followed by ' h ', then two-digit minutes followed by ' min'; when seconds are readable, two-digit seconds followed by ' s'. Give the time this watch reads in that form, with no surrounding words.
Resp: 6 h 39 min
